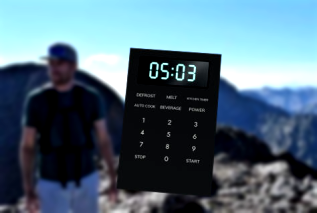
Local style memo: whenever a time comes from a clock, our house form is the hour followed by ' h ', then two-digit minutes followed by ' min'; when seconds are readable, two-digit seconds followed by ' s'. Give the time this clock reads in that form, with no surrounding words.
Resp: 5 h 03 min
